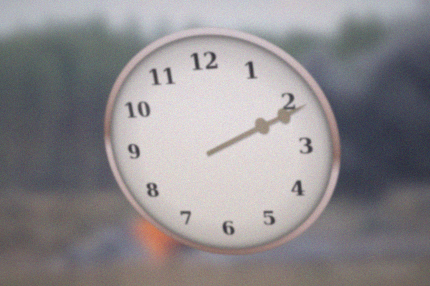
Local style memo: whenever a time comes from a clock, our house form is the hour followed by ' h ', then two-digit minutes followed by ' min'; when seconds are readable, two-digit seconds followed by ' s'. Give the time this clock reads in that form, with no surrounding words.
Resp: 2 h 11 min
